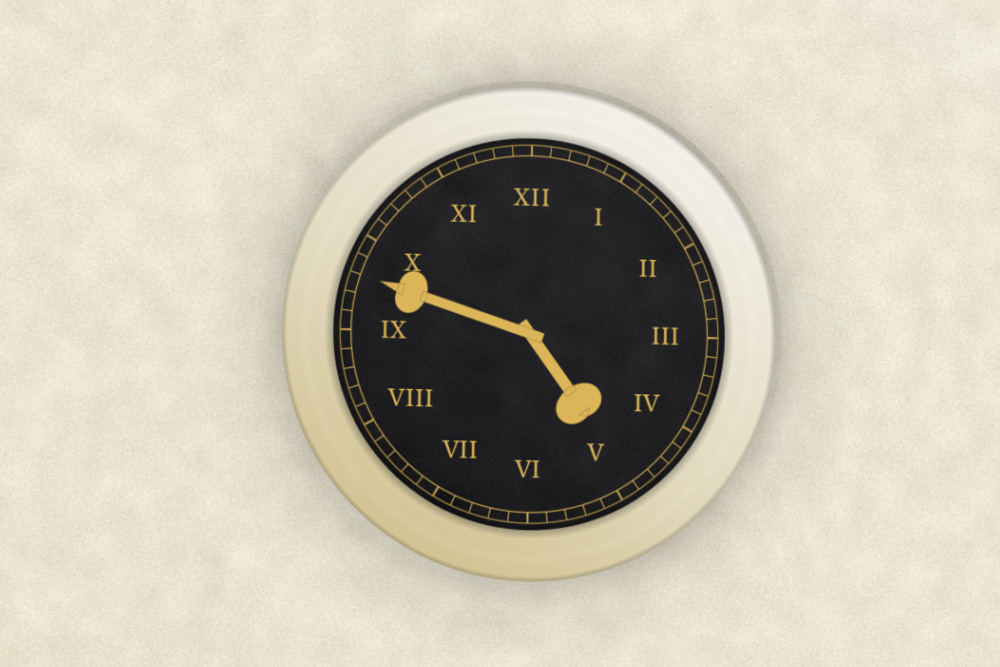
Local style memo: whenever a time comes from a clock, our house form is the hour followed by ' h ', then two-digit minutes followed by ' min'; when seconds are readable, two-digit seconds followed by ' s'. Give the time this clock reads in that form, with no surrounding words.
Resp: 4 h 48 min
